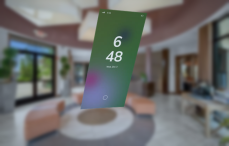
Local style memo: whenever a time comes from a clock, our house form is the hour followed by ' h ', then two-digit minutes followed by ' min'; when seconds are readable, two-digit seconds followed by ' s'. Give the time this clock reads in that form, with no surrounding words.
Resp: 6 h 48 min
